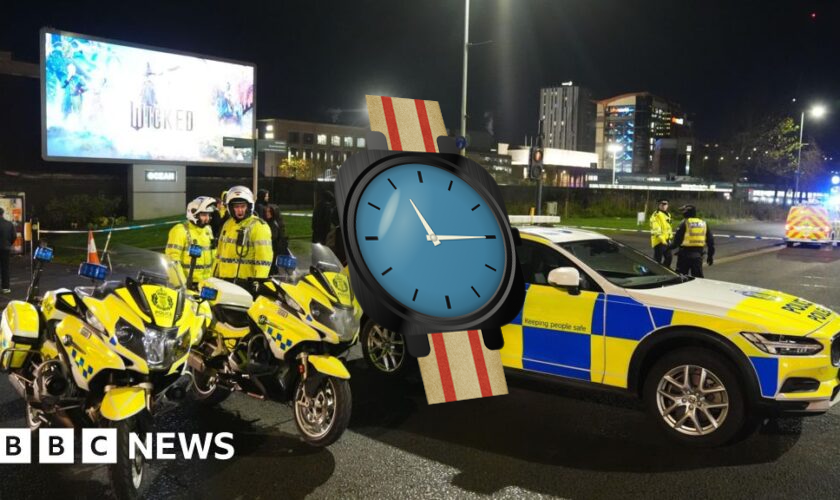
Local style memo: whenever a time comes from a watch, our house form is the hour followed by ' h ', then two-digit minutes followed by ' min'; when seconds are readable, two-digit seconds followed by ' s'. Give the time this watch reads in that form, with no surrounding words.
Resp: 11 h 15 min
